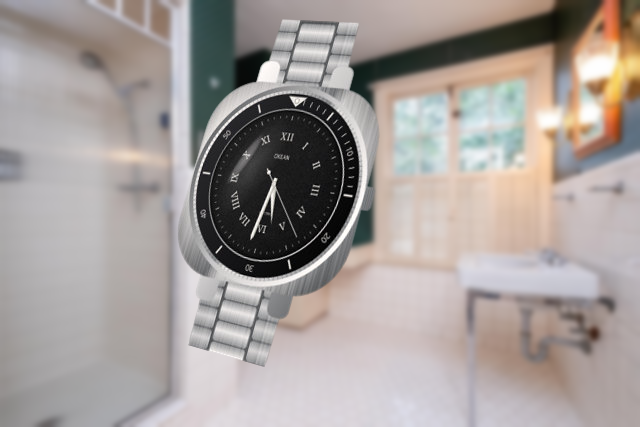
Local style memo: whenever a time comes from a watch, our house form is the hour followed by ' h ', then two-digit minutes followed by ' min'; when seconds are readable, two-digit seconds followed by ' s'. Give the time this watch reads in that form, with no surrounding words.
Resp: 5 h 31 min 23 s
